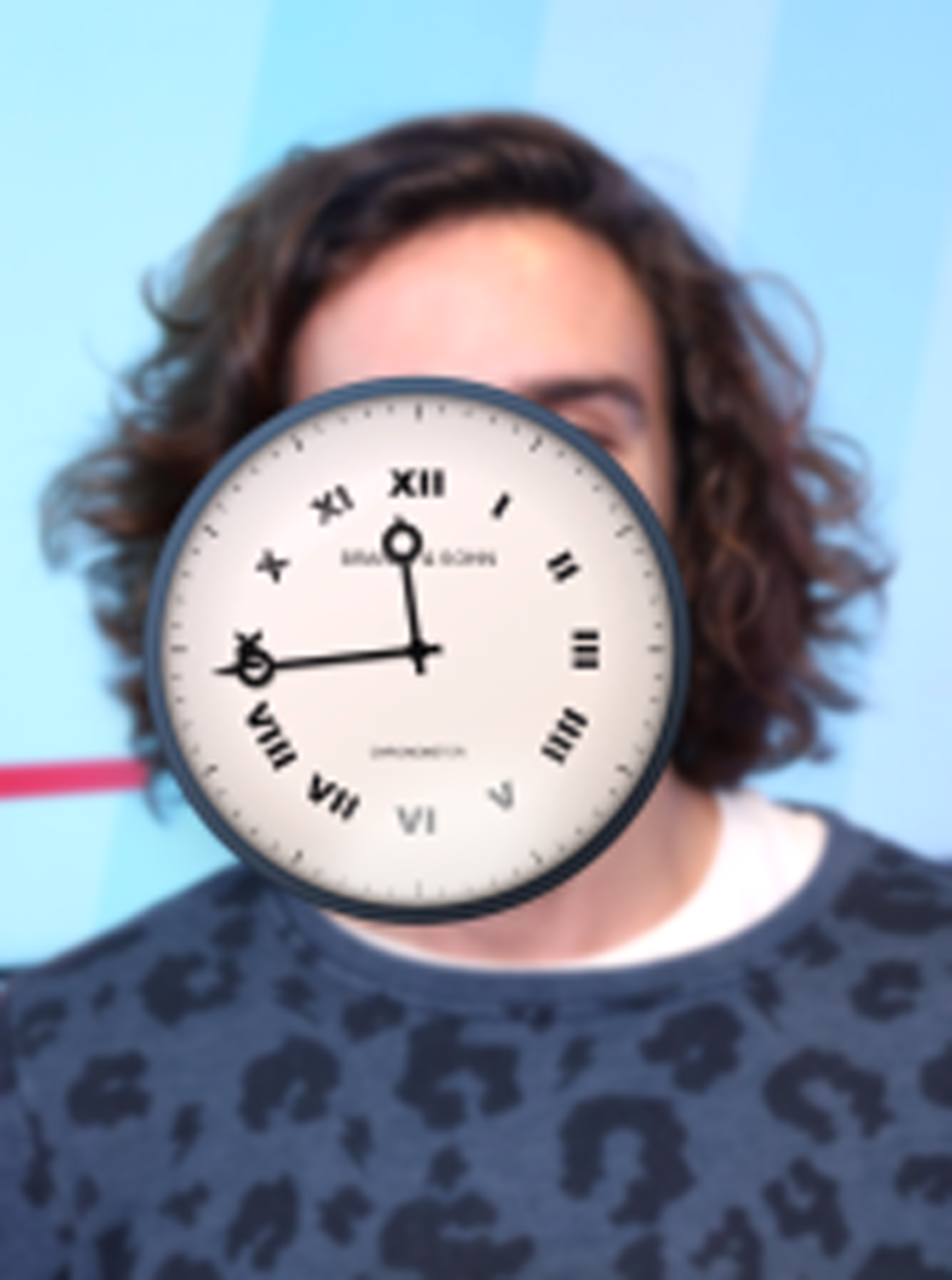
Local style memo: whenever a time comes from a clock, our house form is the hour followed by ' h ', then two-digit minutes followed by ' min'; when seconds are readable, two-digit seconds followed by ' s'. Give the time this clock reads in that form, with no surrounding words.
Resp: 11 h 44 min
